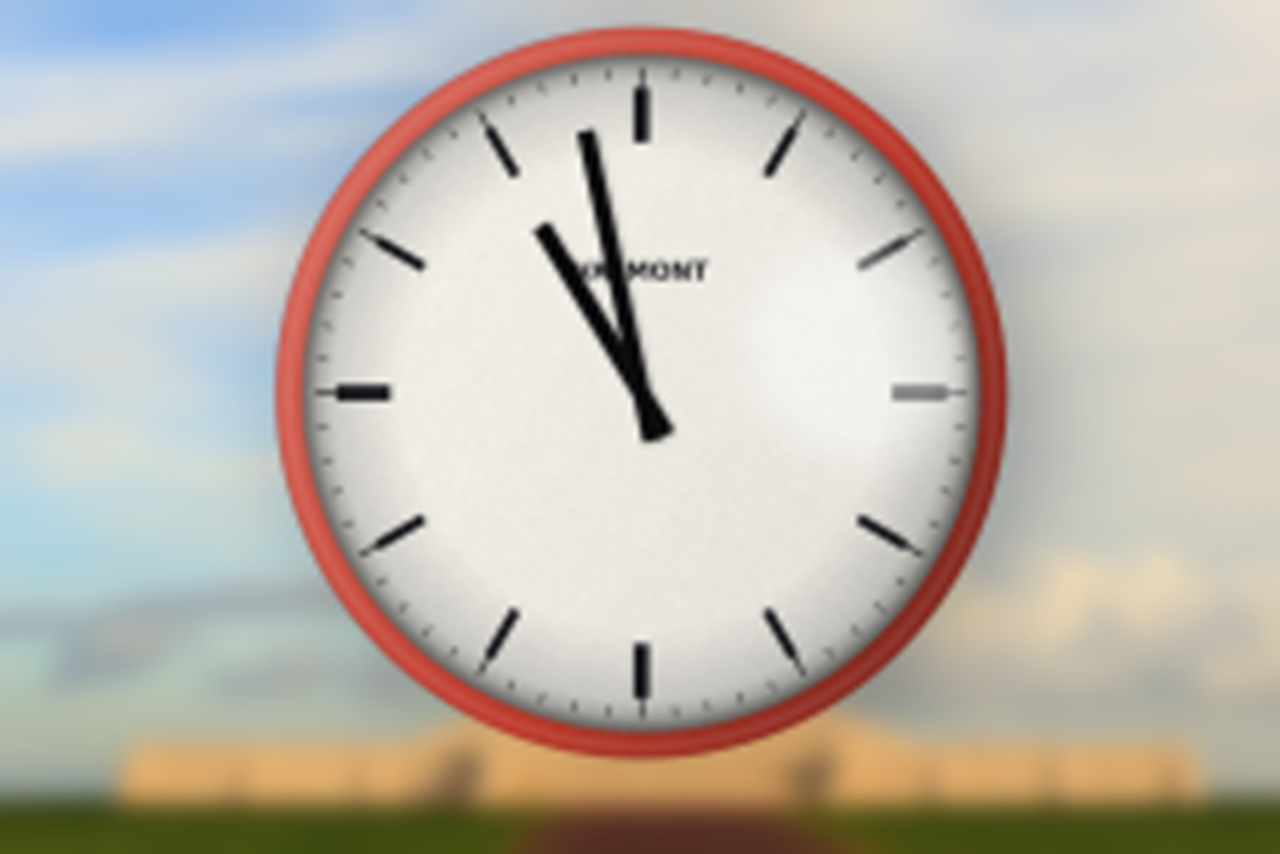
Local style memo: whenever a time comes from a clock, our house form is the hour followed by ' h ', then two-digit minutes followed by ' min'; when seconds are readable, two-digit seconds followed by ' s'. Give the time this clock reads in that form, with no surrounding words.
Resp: 10 h 58 min
